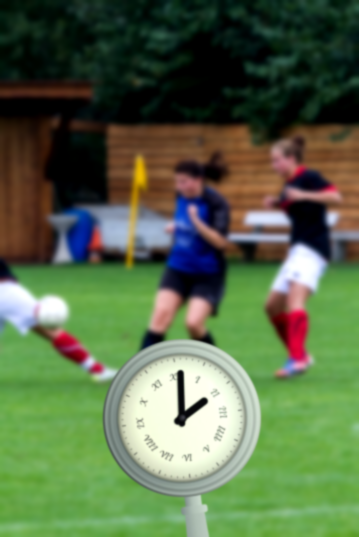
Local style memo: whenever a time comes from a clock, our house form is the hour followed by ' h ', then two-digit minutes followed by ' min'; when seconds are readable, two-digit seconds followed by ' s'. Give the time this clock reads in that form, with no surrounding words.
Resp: 2 h 01 min
